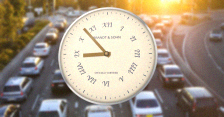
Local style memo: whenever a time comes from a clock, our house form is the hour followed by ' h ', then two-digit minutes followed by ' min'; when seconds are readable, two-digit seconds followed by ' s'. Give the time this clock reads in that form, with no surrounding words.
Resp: 8 h 53 min
